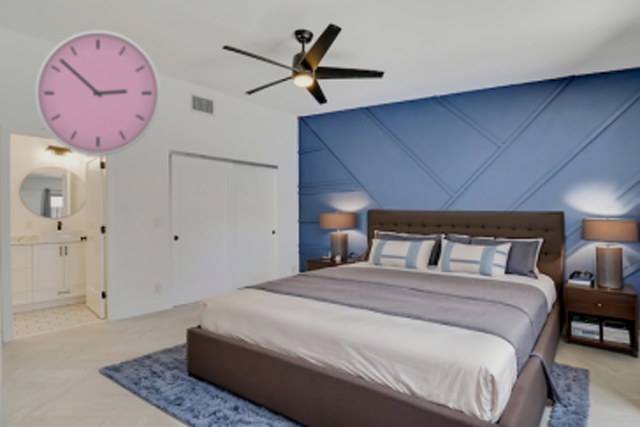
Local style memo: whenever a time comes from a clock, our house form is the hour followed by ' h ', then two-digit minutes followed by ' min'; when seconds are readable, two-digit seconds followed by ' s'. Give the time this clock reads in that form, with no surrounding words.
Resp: 2 h 52 min
